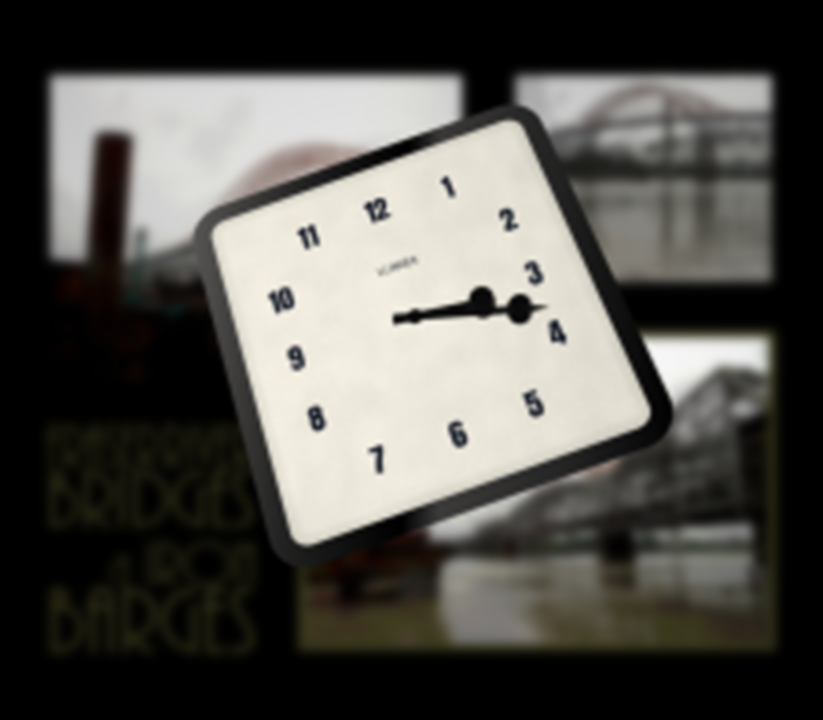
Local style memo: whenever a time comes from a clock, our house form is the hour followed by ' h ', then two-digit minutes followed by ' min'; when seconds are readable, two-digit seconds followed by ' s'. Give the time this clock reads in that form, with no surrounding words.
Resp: 3 h 18 min
